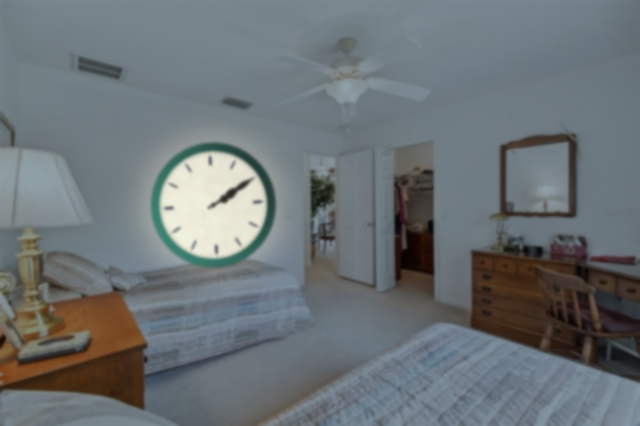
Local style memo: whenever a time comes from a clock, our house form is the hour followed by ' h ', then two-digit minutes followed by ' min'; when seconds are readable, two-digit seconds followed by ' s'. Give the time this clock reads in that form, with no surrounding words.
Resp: 2 h 10 min
